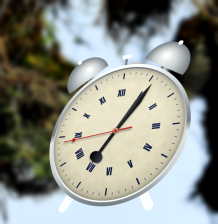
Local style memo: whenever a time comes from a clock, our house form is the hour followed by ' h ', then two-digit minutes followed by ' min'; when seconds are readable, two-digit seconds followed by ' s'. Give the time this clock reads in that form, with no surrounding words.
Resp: 7 h 05 min 44 s
